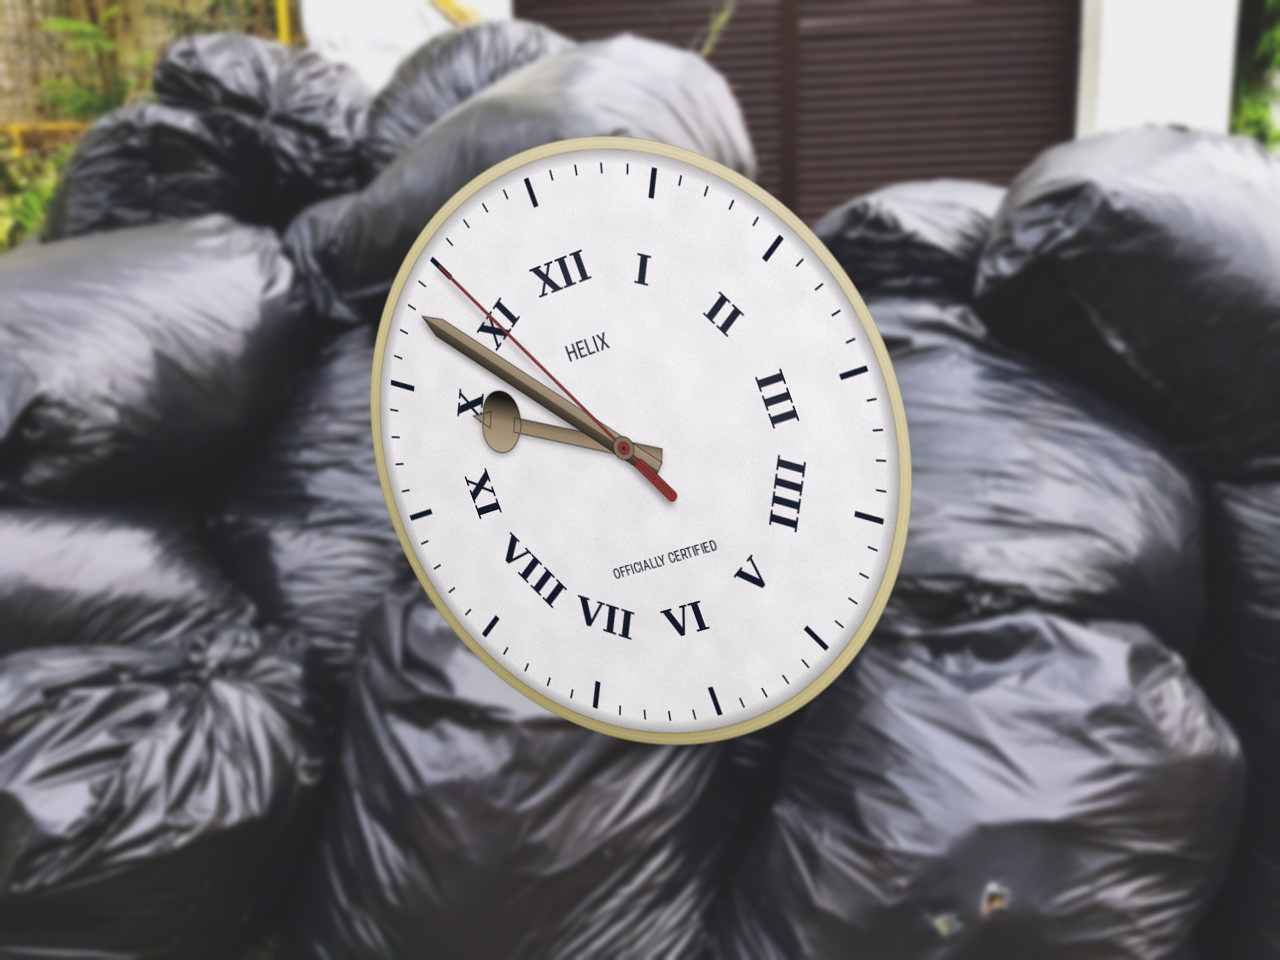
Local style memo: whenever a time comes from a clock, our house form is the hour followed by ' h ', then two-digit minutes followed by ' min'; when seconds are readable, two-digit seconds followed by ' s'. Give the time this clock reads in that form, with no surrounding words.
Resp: 9 h 52 min 55 s
